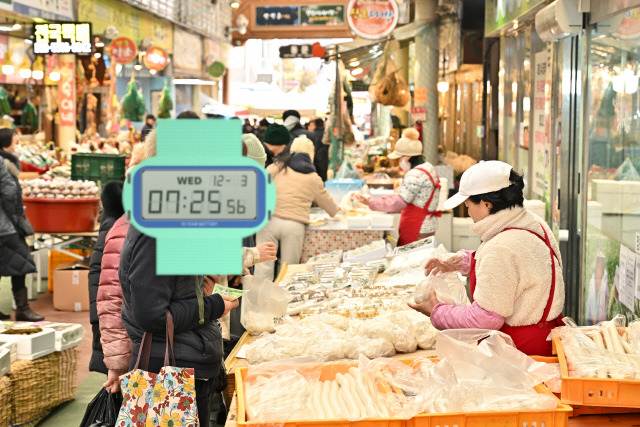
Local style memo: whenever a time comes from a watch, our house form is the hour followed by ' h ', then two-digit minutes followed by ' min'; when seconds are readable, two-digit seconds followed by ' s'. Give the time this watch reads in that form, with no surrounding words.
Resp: 7 h 25 min 56 s
